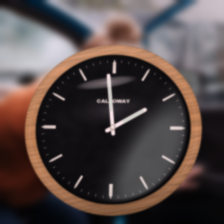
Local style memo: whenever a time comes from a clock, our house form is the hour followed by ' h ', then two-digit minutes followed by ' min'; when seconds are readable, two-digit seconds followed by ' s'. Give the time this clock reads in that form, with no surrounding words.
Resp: 1 h 59 min
